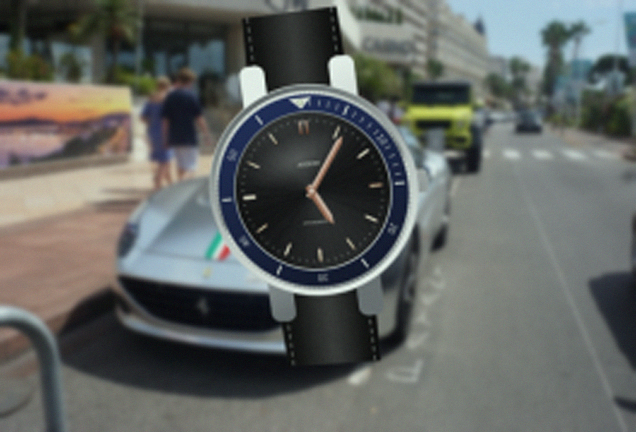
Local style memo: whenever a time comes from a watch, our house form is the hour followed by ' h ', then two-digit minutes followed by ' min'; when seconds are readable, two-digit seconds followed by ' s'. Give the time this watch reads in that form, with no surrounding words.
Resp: 5 h 06 min
